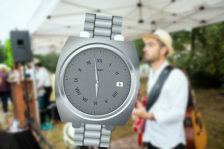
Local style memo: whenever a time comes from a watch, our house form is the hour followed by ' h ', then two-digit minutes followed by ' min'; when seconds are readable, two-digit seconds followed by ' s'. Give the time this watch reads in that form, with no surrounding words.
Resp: 5 h 58 min
